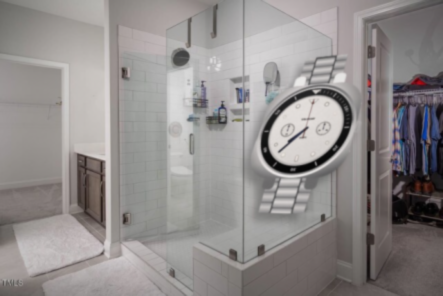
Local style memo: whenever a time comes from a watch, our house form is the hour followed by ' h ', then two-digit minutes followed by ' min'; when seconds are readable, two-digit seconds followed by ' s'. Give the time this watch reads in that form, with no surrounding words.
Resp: 7 h 37 min
